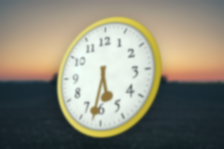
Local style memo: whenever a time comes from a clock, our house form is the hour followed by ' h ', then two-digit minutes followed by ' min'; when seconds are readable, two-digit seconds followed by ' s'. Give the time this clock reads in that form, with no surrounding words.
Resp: 5 h 32 min
